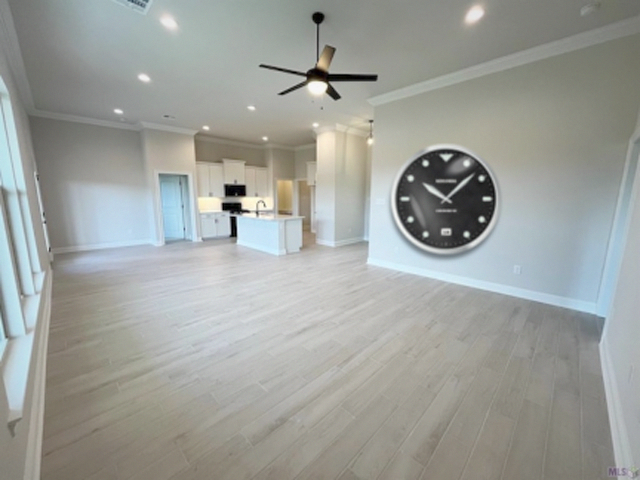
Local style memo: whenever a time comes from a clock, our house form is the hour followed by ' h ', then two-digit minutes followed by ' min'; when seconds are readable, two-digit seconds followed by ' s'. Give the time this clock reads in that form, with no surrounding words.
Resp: 10 h 08 min
